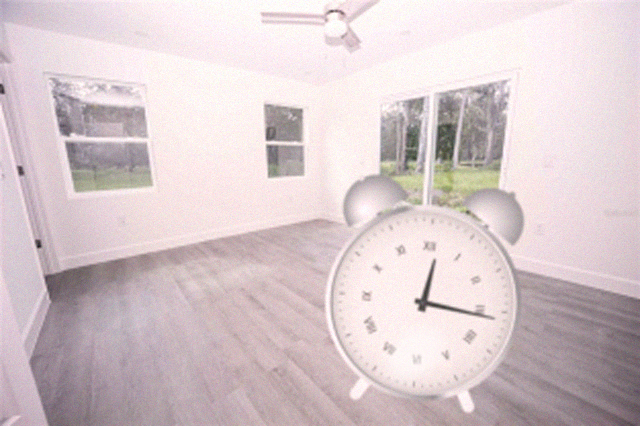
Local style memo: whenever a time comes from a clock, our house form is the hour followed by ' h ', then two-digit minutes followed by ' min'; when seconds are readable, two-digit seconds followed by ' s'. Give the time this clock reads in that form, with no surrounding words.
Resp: 12 h 16 min
